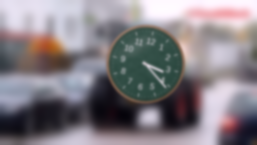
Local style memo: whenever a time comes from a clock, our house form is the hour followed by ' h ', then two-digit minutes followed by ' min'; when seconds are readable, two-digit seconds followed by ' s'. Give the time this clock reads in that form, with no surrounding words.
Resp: 3 h 21 min
